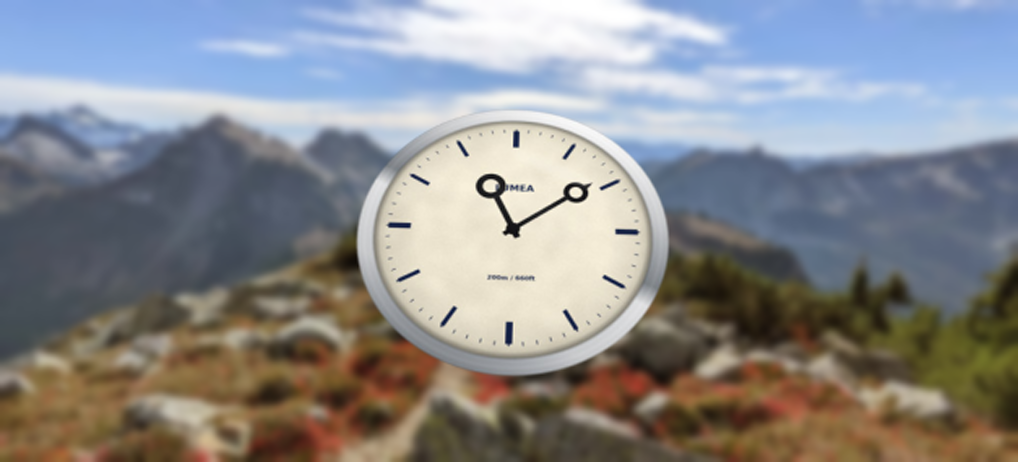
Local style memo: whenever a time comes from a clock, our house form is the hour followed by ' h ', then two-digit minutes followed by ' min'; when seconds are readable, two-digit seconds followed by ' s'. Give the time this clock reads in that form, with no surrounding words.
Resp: 11 h 09 min
